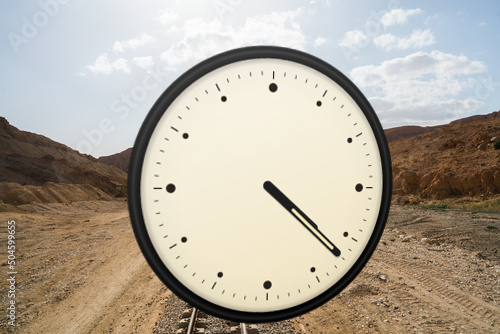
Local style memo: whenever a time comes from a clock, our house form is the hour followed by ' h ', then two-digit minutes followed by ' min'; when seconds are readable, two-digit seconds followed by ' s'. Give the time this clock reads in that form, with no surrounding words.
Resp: 4 h 22 min
